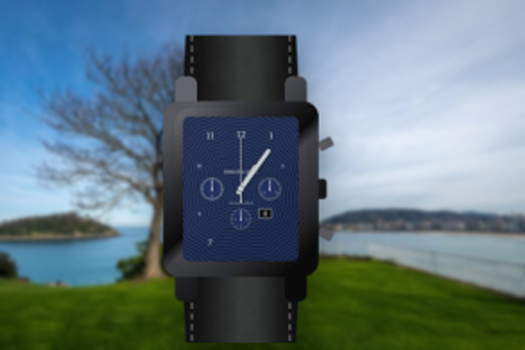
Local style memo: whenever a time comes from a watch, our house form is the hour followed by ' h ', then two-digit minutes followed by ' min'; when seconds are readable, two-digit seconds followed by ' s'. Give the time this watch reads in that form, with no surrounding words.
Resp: 1 h 06 min
